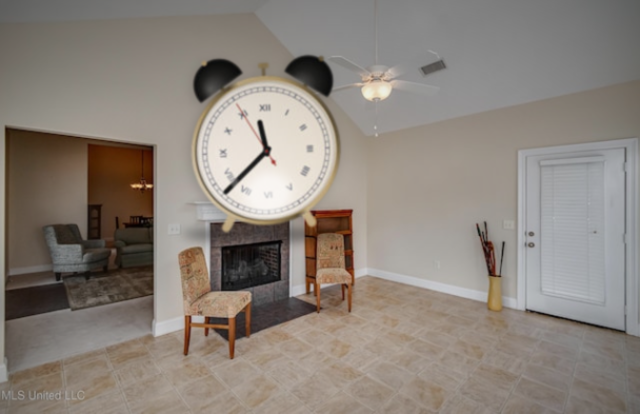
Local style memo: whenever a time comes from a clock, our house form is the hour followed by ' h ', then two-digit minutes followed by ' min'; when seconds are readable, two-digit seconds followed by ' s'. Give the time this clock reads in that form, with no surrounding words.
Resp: 11 h 37 min 55 s
